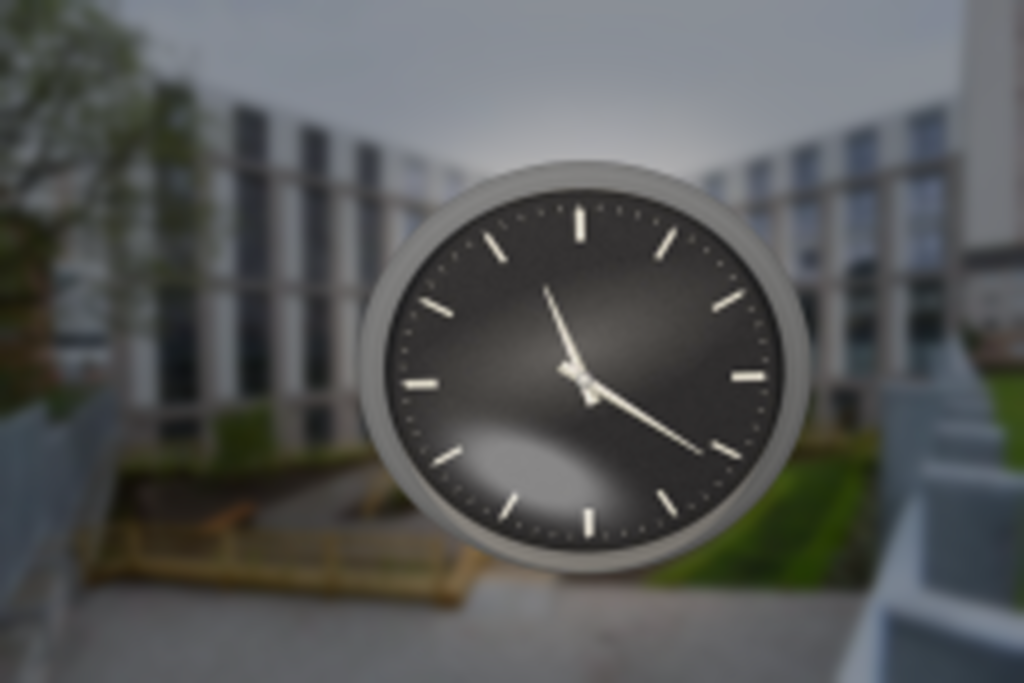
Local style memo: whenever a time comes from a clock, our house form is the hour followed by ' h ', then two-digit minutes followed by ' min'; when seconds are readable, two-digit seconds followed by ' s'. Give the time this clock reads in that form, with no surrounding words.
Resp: 11 h 21 min
